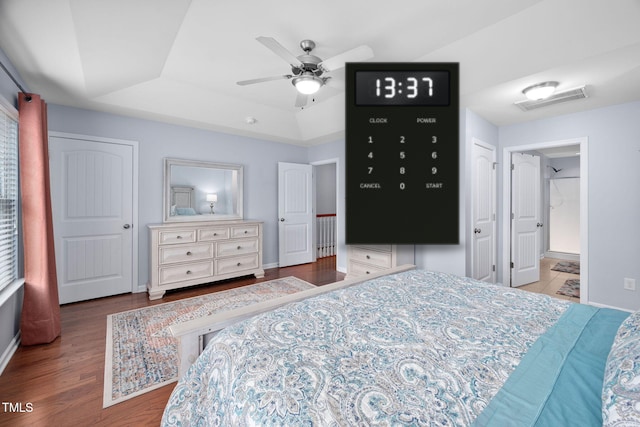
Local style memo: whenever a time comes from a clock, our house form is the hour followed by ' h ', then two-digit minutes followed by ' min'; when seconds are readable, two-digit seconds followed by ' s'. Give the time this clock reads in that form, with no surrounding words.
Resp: 13 h 37 min
